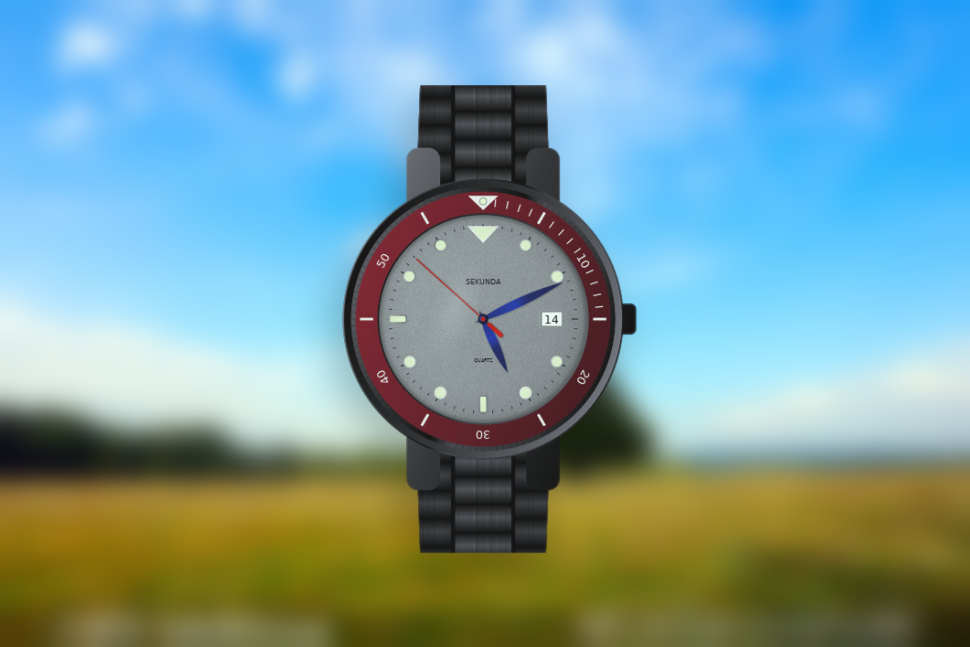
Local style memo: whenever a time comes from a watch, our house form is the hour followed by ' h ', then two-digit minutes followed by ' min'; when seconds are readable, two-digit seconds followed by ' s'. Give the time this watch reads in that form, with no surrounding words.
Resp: 5 h 10 min 52 s
